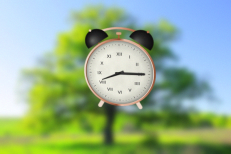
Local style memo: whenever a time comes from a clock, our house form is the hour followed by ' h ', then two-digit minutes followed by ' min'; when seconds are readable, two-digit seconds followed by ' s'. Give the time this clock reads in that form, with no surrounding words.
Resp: 8 h 15 min
